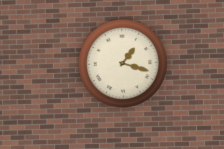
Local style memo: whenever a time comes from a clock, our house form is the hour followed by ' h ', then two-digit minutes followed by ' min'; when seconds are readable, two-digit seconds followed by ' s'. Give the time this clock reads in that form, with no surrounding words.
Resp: 1 h 18 min
